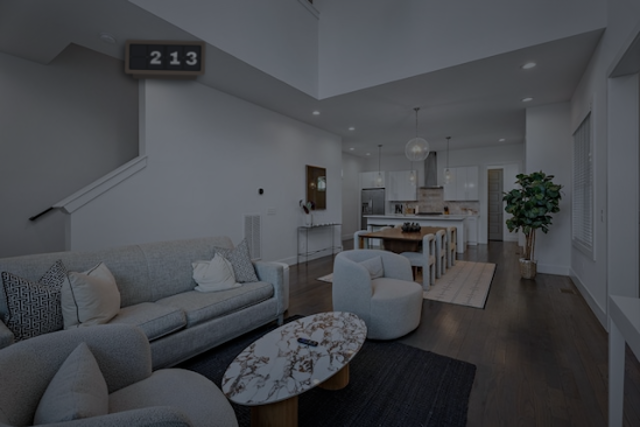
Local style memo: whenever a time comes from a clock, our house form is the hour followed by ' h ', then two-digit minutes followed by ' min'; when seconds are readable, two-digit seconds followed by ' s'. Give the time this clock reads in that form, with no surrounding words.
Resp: 2 h 13 min
